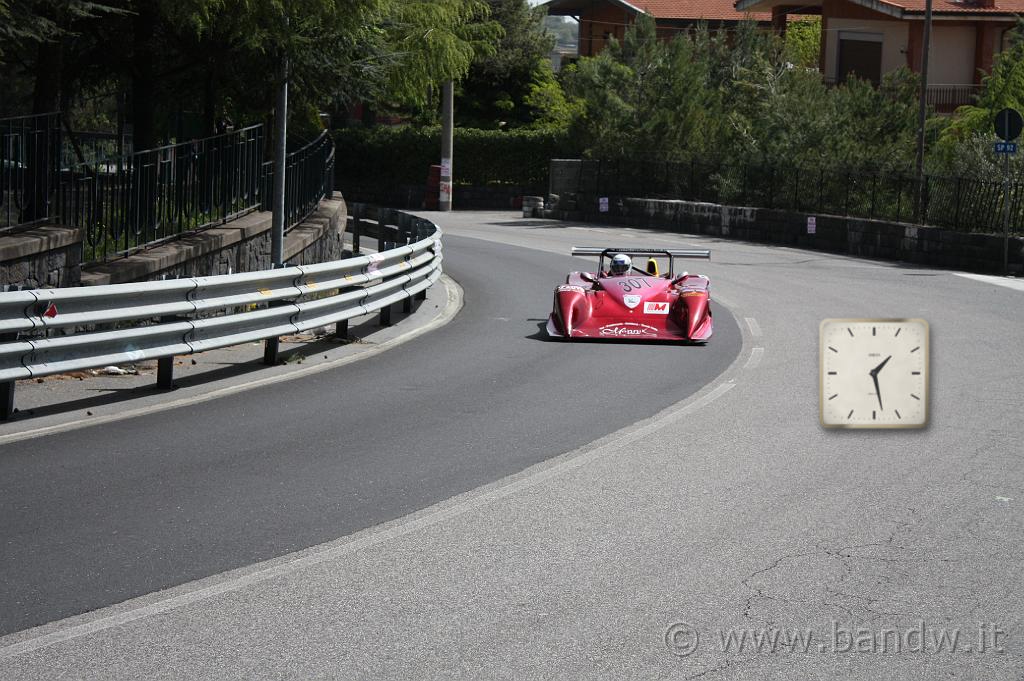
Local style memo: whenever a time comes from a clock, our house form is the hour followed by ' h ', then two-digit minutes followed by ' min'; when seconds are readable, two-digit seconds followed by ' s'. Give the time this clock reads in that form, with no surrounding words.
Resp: 1 h 28 min
